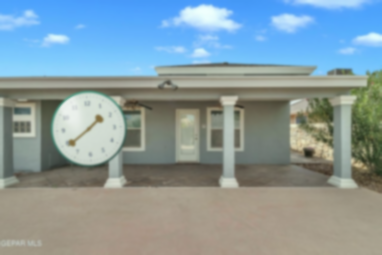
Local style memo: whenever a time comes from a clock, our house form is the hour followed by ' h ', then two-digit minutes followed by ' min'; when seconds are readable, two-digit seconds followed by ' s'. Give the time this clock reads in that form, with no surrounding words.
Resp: 1 h 39 min
